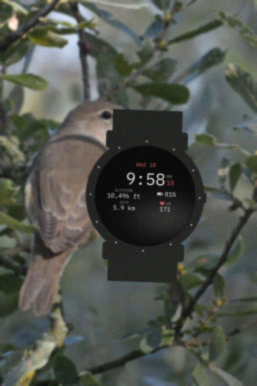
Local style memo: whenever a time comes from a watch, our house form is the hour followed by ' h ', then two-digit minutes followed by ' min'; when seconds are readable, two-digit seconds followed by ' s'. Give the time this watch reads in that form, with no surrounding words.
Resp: 9 h 58 min
